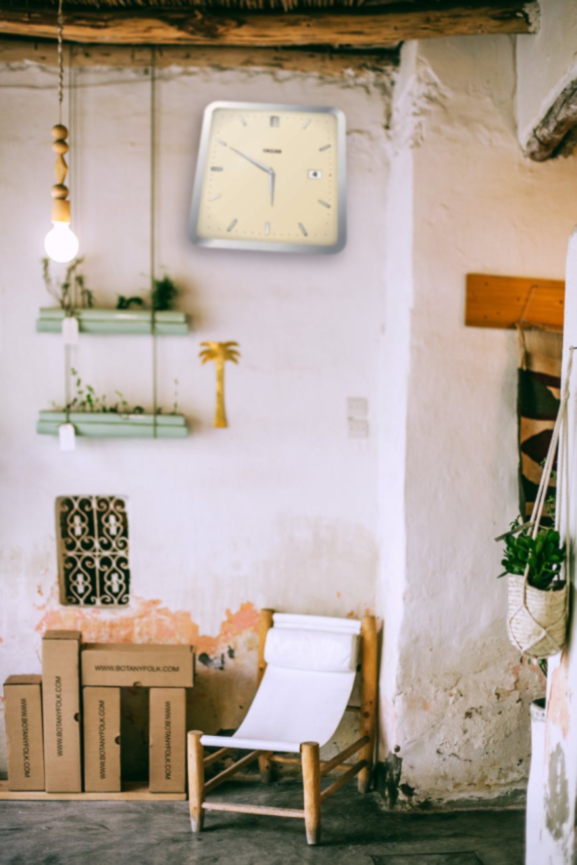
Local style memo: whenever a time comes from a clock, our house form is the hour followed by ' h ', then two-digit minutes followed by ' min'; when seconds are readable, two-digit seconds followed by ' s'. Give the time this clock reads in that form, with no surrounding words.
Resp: 5 h 50 min
